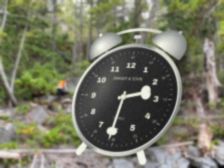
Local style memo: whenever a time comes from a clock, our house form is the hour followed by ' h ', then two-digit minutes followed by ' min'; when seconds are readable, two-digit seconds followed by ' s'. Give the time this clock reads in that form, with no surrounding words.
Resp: 2 h 31 min
